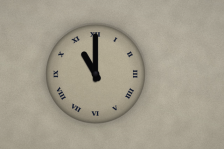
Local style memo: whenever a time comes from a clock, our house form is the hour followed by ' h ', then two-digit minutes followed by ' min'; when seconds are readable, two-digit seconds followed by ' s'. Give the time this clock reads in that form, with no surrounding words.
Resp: 11 h 00 min
